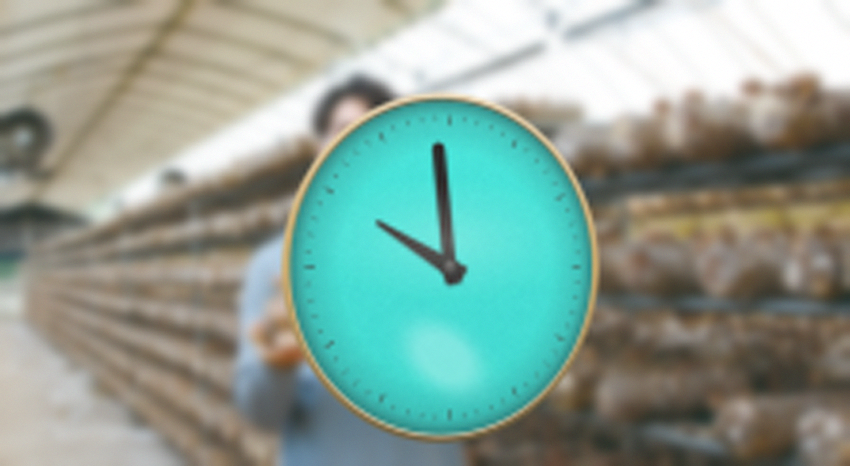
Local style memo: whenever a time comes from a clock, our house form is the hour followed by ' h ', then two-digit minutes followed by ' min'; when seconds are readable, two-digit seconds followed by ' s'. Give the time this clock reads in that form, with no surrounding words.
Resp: 9 h 59 min
